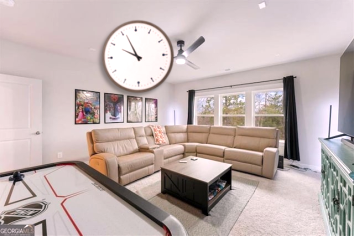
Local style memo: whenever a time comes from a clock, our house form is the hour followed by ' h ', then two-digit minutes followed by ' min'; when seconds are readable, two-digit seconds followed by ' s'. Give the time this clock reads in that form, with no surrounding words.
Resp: 9 h 56 min
